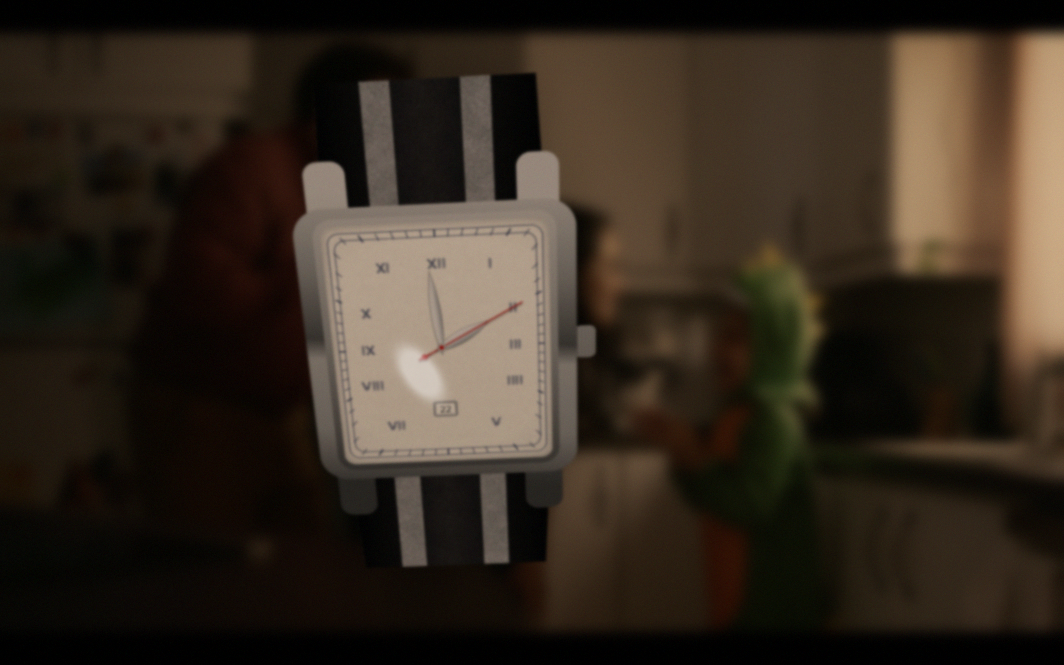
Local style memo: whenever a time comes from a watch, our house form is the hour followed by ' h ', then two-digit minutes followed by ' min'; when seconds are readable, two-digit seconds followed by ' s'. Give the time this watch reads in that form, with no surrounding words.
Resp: 1 h 59 min 10 s
